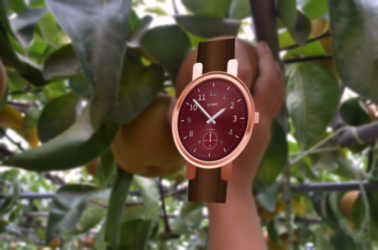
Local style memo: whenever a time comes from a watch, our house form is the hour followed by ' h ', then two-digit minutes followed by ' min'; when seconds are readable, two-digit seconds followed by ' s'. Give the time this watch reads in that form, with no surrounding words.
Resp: 1 h 52 min
